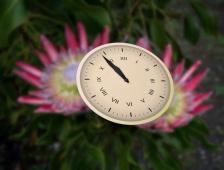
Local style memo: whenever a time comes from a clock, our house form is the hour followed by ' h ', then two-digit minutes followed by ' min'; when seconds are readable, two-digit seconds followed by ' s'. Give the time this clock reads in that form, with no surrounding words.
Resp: 10 h 54 min
